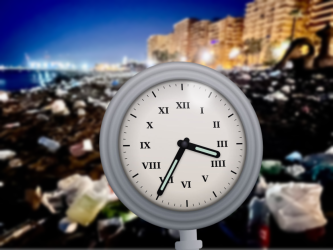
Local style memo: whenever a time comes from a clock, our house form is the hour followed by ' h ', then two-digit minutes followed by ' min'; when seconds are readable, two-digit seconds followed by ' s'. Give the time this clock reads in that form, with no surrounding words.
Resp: 3 h 35 min
